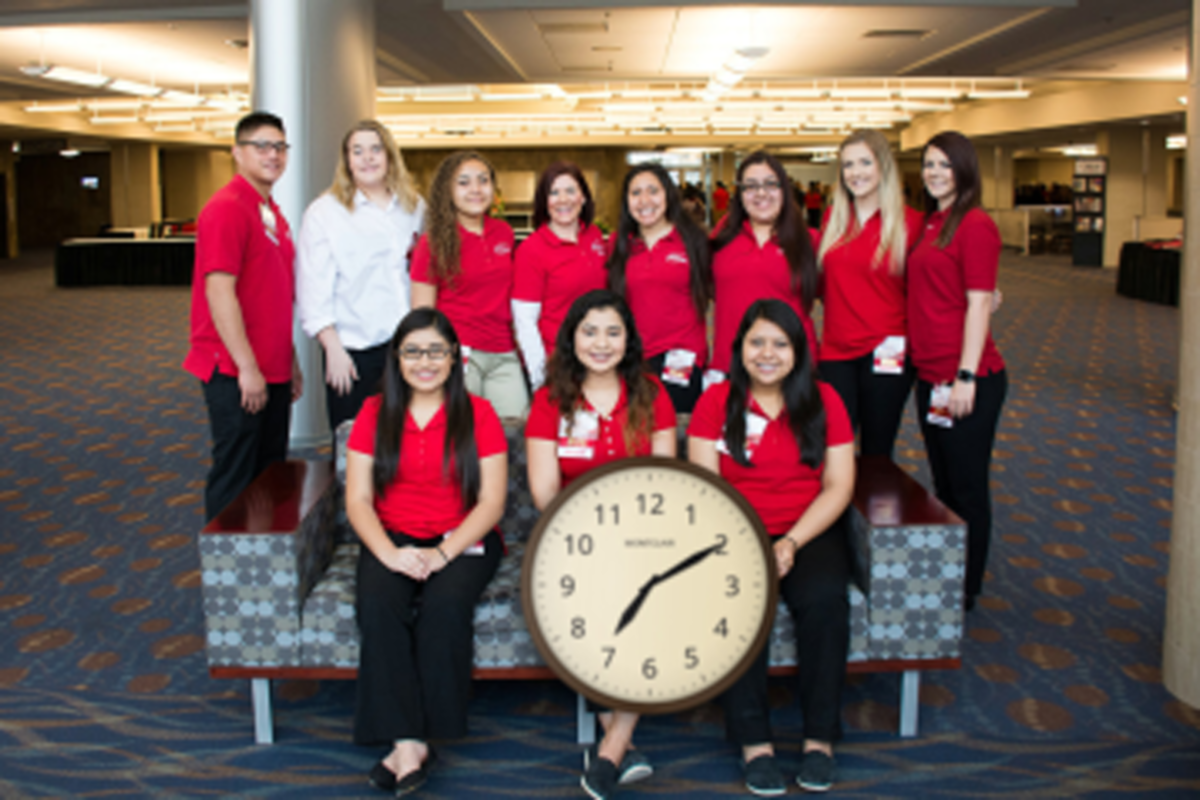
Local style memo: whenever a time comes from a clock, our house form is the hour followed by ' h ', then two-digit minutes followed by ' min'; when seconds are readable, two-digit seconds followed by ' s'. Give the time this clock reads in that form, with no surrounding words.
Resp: 7 h 10 min
